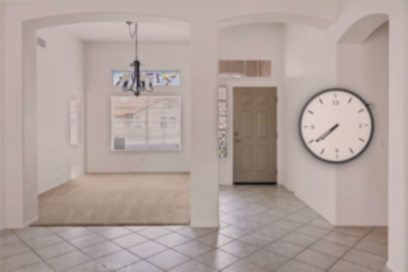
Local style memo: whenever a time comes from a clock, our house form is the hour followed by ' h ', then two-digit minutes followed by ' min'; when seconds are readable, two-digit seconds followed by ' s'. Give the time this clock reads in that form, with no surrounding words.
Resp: 7 h 39 min
